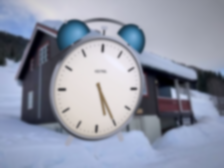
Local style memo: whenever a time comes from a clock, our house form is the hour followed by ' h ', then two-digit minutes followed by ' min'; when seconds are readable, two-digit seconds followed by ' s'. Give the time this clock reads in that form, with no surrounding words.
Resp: 5 h 25 min
